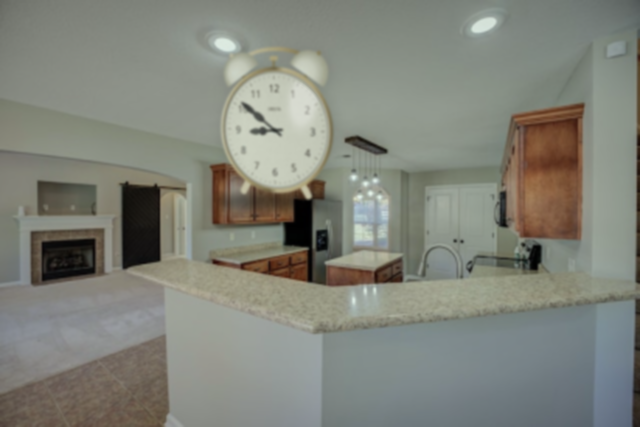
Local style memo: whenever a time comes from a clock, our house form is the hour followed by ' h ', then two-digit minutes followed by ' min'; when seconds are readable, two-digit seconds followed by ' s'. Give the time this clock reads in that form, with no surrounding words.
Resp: 8 h 51 min
